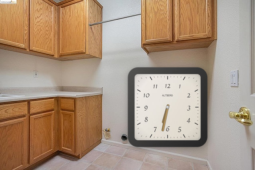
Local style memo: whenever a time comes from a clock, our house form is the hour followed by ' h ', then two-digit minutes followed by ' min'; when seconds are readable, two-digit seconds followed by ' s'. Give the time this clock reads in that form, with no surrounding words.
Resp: 6 h 32 min
